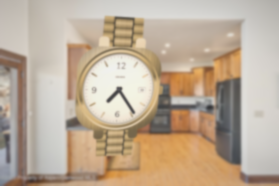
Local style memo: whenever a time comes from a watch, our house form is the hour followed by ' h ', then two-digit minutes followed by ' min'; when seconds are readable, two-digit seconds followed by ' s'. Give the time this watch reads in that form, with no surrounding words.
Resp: 7 h 24 min
